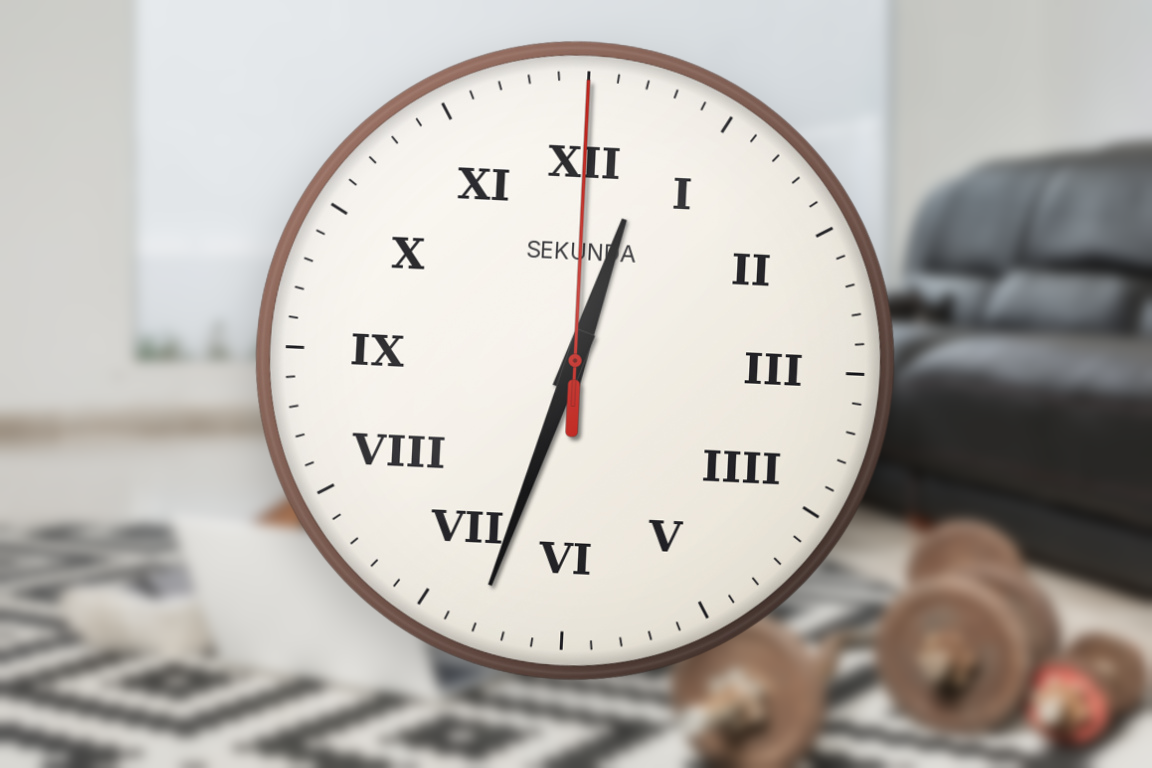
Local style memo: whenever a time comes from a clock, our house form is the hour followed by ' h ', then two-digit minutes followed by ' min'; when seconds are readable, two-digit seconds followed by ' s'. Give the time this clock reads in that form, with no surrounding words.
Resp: 12 h 33 min 00 s
